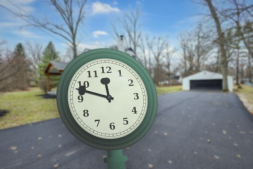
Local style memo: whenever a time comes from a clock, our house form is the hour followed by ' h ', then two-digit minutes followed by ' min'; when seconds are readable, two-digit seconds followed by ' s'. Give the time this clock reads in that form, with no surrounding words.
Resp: 11 h 48 min
